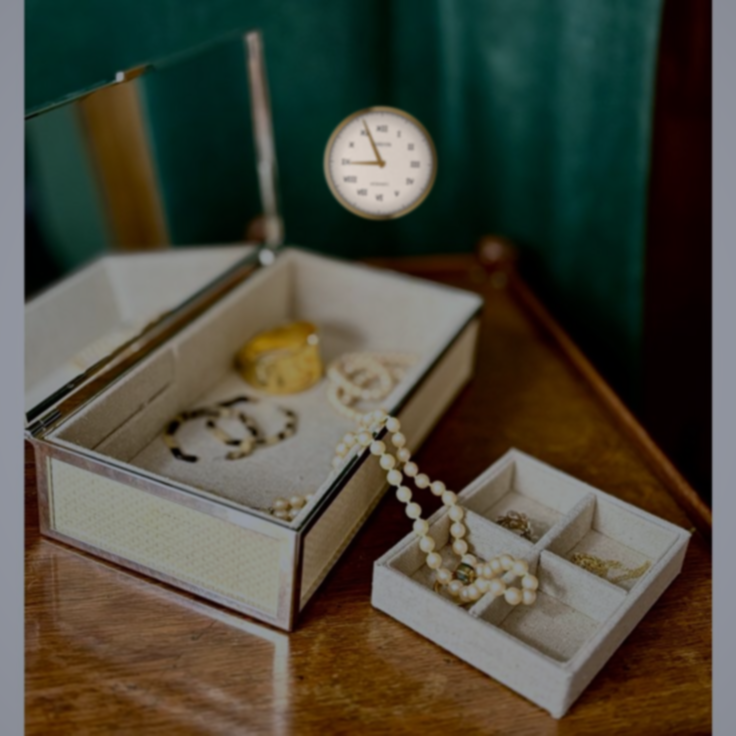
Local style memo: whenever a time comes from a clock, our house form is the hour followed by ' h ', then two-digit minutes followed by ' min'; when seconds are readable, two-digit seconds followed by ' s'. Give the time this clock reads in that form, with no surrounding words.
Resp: 8 h 56 min
